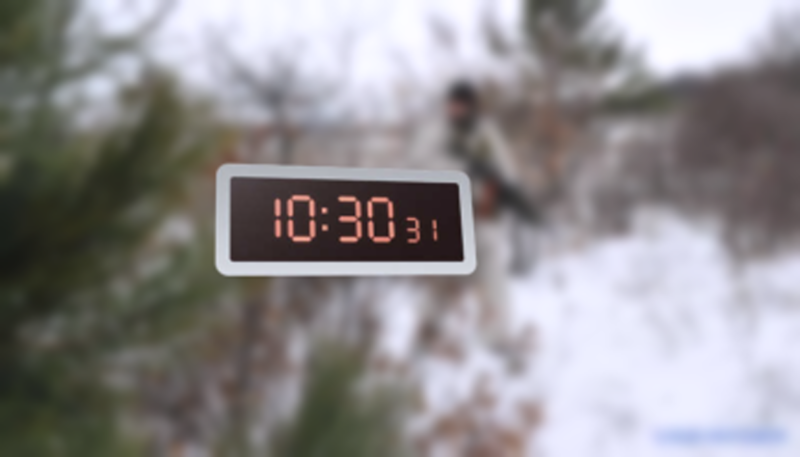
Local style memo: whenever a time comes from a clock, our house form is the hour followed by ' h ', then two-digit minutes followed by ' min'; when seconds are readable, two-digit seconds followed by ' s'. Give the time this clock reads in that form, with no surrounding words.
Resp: 10 h 30 min 31 s
